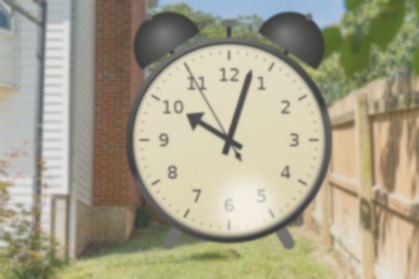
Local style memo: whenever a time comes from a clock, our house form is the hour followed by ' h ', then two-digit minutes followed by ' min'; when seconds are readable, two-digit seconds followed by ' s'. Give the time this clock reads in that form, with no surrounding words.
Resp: 10 h 02 min 55 s
